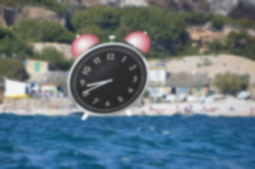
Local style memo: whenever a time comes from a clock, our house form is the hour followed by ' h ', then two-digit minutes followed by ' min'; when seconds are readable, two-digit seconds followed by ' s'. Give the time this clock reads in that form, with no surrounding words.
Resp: 8 h 41 min
